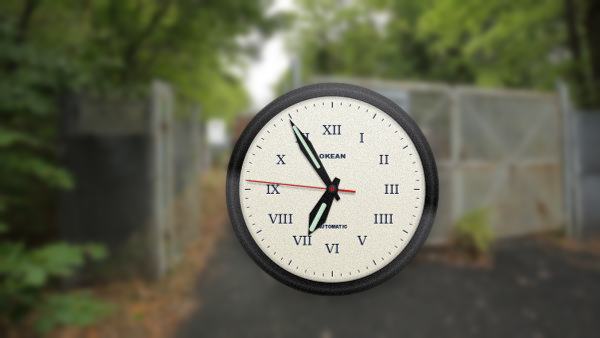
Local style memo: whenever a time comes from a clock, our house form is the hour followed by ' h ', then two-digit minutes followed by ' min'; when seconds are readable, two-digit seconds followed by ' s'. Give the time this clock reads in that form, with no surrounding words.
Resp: 6 h 54 min 46 s
